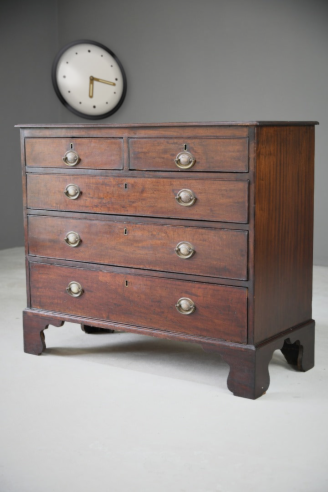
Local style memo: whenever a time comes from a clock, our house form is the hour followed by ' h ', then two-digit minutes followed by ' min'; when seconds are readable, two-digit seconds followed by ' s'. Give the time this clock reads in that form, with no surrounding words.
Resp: 6 h 17 min
